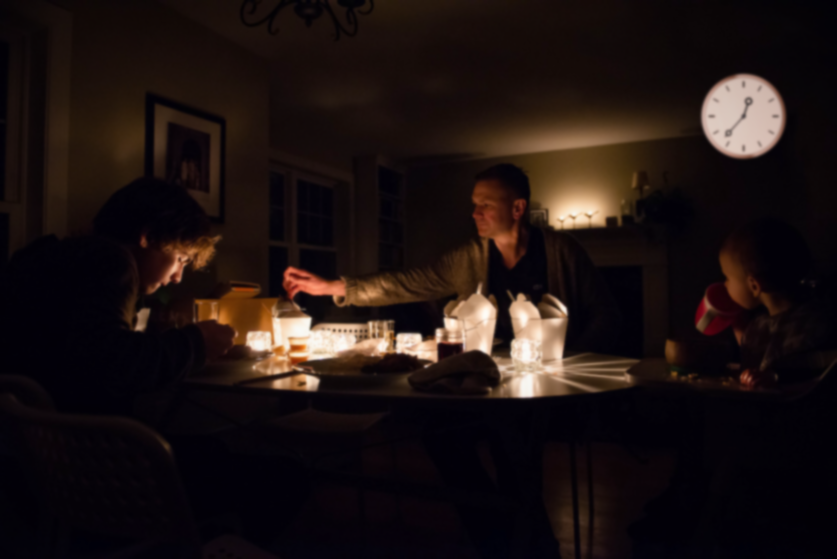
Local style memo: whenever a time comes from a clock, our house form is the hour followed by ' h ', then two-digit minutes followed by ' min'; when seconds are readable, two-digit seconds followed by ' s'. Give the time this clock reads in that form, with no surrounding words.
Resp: 12 h 37 min
